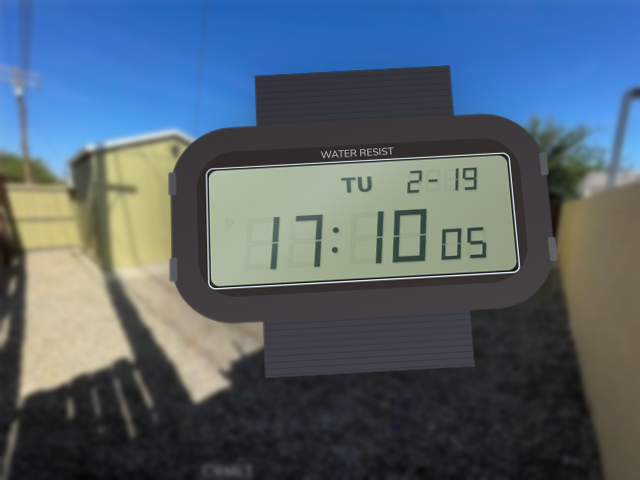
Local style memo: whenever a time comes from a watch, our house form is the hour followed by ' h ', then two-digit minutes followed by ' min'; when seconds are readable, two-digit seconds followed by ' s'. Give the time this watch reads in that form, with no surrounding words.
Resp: 17 h 10 min 05 s
